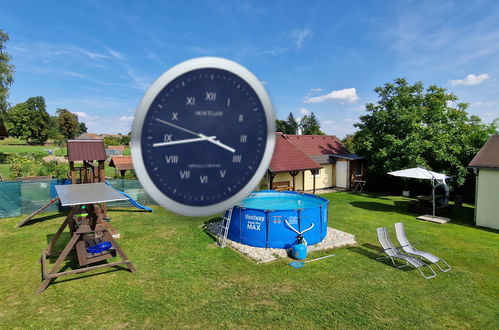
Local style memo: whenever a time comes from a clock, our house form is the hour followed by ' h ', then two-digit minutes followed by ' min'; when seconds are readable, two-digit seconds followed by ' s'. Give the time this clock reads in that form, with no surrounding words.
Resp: 3 h 43 min 48 s
